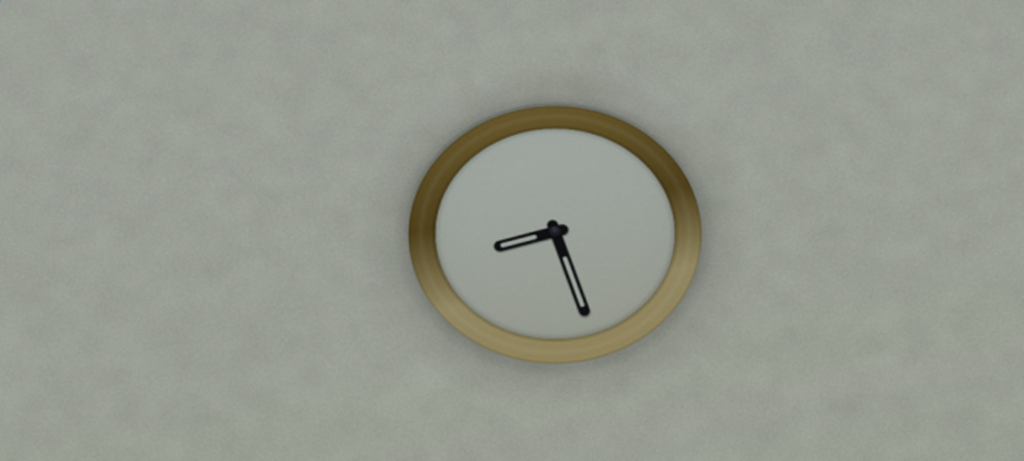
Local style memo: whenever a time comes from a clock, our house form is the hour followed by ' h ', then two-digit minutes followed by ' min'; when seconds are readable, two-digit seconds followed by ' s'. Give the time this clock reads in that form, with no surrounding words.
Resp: 8 h 27 min
